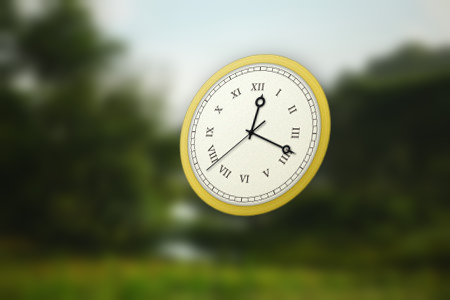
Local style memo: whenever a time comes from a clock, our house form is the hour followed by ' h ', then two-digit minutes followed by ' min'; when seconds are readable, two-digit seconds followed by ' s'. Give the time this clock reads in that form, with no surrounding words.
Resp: 12 h 18 min 38 s
